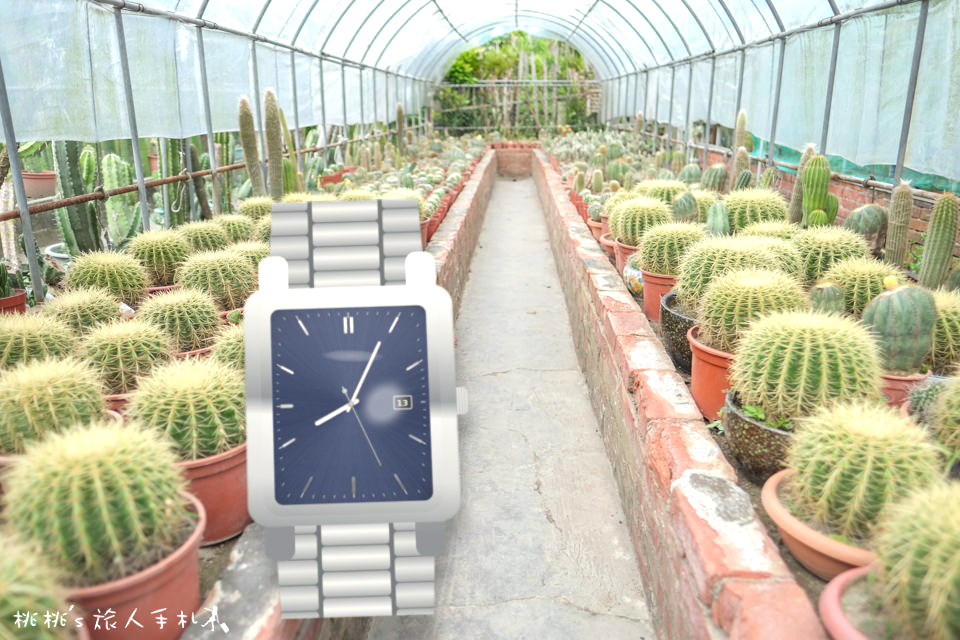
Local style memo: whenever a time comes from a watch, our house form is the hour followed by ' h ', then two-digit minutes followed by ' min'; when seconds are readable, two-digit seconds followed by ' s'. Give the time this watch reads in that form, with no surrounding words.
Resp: 8 h 04 min 26 s
